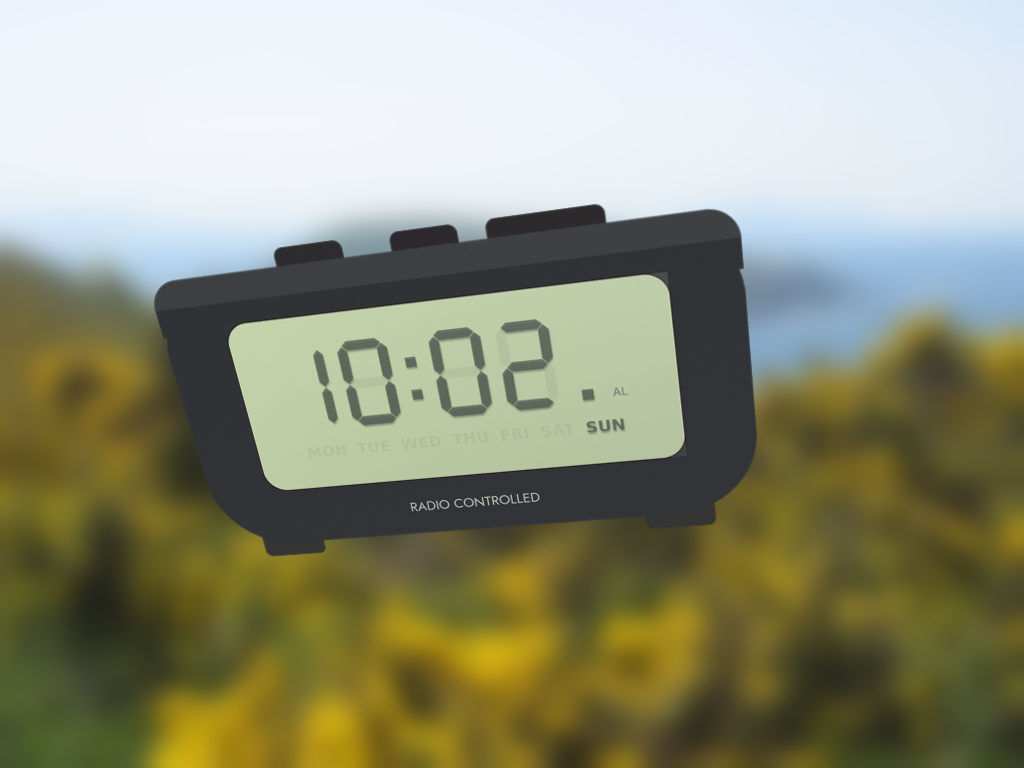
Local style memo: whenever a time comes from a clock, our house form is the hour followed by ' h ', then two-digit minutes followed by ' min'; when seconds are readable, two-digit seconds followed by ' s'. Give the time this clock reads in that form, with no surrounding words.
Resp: 10 h 02 min
